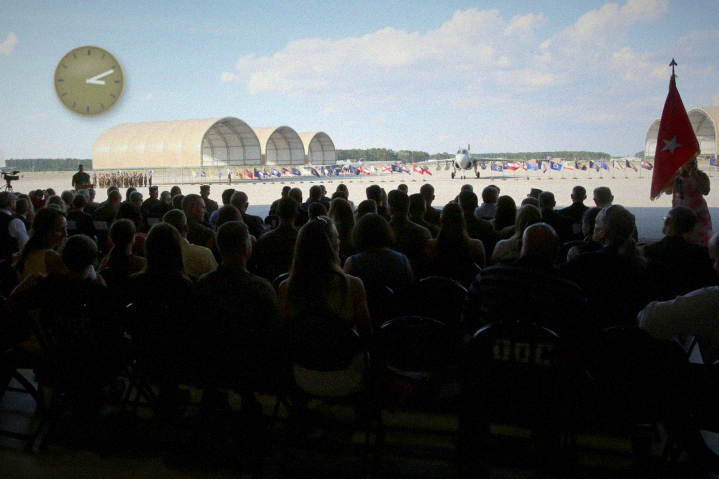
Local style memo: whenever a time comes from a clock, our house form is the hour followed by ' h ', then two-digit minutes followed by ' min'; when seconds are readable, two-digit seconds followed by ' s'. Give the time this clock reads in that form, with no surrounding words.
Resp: 3 h 11 min
